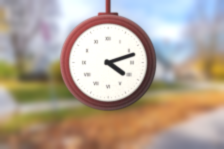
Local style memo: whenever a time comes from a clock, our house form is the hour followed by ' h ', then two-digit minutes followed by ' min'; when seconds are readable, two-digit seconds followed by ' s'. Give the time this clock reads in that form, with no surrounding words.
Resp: 4 h 12 min
